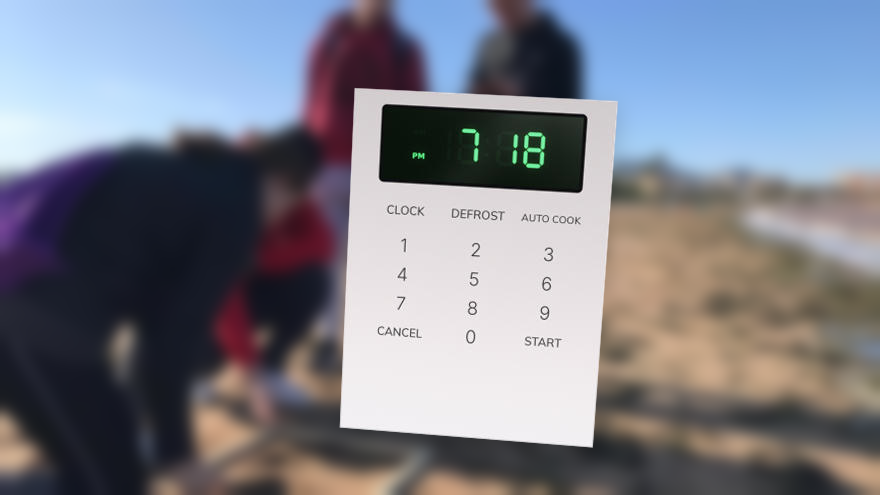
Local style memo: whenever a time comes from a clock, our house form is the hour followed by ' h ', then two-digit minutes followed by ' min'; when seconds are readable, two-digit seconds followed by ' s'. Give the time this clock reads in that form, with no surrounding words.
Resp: 7 h 18 min
